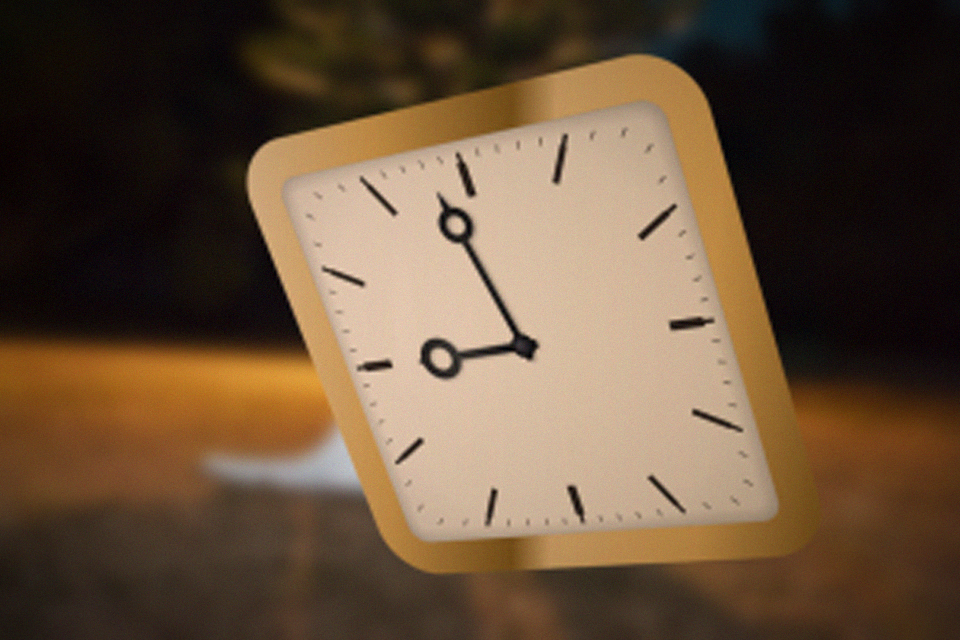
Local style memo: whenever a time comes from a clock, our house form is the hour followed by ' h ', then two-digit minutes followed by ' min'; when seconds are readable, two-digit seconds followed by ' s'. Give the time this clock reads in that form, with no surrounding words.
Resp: 8 h 58 min
